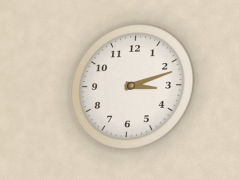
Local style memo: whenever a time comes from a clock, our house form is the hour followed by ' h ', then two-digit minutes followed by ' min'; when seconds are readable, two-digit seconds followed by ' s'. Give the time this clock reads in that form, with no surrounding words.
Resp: 3 h 12 min
